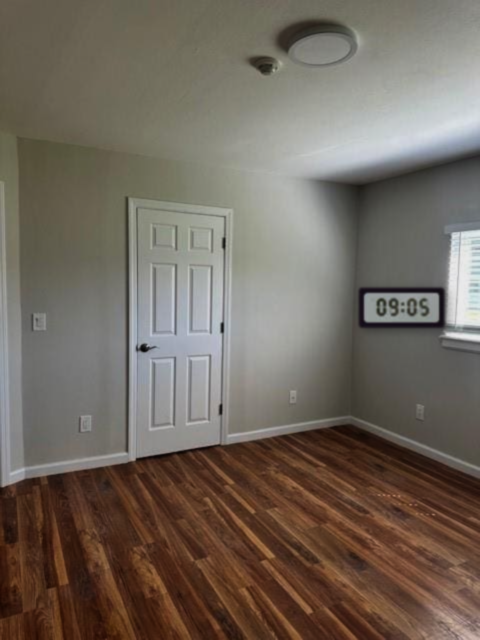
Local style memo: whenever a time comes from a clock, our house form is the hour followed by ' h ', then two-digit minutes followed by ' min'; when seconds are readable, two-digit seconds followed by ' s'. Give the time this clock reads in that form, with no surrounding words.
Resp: 9 h 05 min
